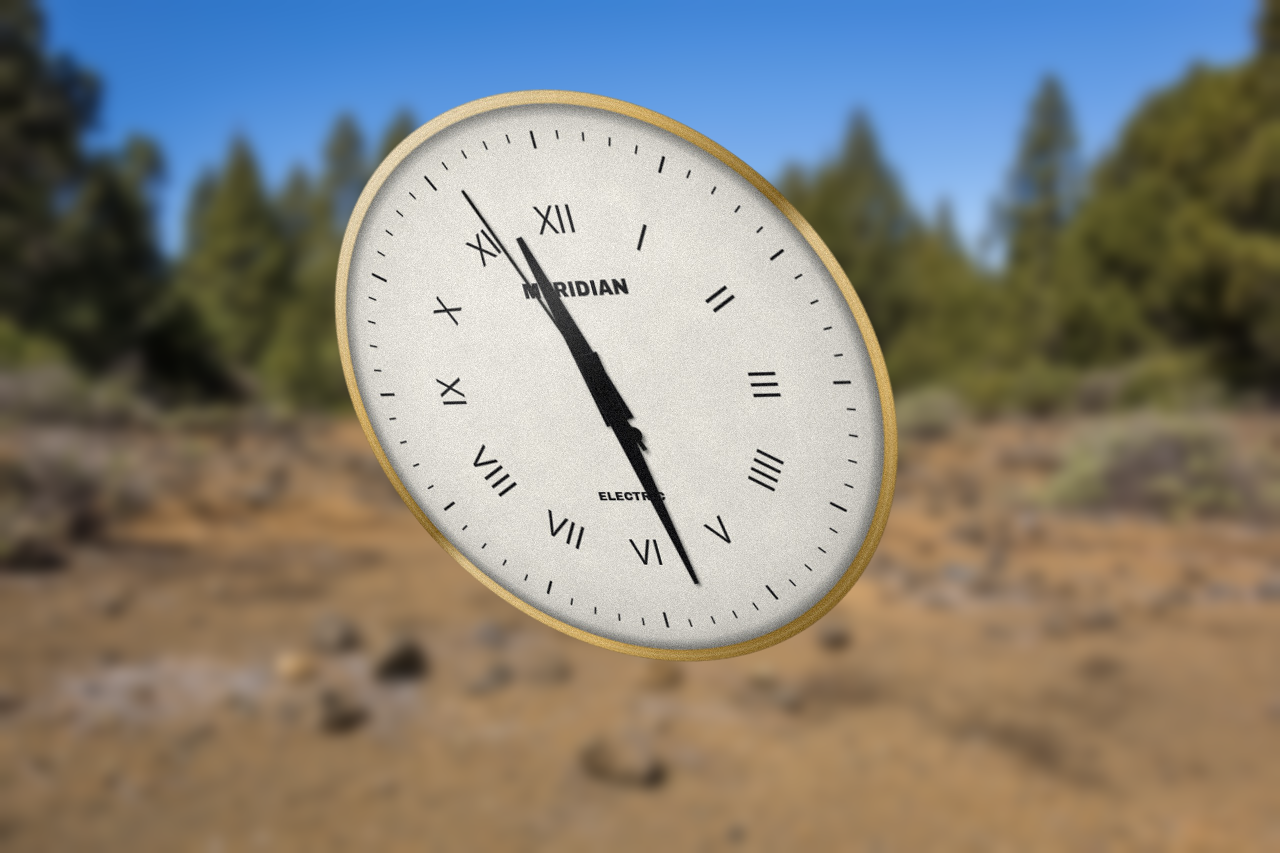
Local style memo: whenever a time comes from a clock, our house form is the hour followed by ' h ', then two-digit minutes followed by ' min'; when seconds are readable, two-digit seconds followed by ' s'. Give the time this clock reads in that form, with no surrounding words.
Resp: 11 h 27 min 56 s
